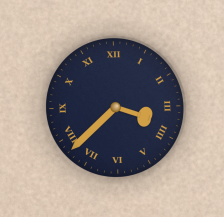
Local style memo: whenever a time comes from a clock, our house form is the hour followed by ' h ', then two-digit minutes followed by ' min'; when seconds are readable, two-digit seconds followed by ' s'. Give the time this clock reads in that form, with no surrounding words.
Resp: 3 h 38 min
